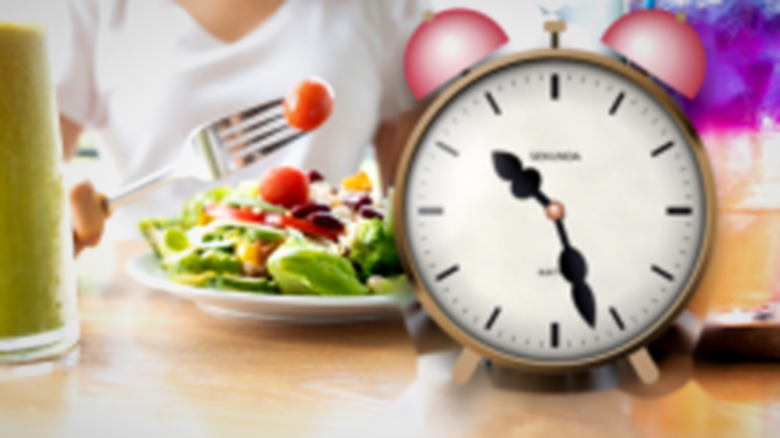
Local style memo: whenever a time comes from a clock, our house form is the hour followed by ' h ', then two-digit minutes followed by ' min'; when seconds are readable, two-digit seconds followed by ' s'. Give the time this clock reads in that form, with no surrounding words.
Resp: 10 h 27 min
